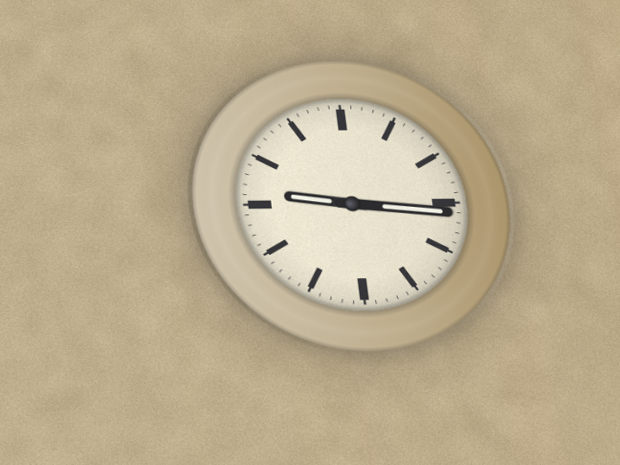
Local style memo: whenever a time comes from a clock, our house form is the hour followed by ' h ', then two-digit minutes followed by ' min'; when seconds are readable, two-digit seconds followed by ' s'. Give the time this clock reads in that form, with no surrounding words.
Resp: 9 h 16 min
